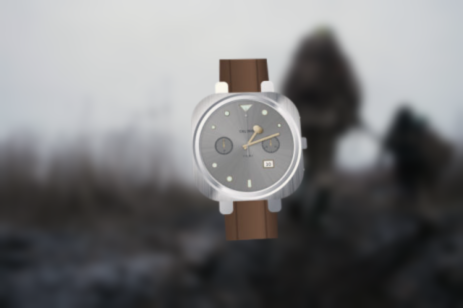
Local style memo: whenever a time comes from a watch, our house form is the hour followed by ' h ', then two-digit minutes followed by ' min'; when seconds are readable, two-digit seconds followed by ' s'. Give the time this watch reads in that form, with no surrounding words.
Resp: 1 h 12 min
